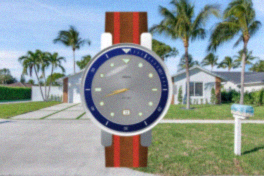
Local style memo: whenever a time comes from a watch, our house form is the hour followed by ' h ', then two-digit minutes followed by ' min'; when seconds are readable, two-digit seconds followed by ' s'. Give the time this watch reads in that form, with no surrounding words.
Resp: 8 h 42 min
